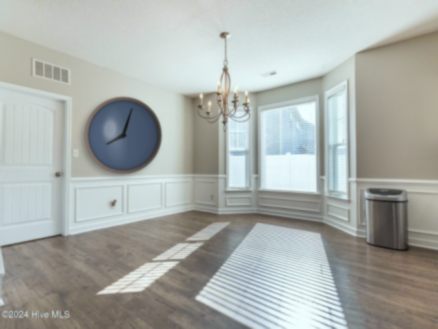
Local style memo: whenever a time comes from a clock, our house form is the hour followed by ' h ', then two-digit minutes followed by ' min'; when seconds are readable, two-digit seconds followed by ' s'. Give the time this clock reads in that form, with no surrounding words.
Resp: 8 h 03 min
